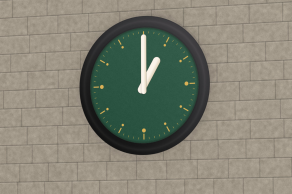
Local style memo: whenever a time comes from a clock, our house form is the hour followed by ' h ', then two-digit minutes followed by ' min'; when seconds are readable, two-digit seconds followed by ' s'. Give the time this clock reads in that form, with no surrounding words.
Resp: 1 h 00 min
